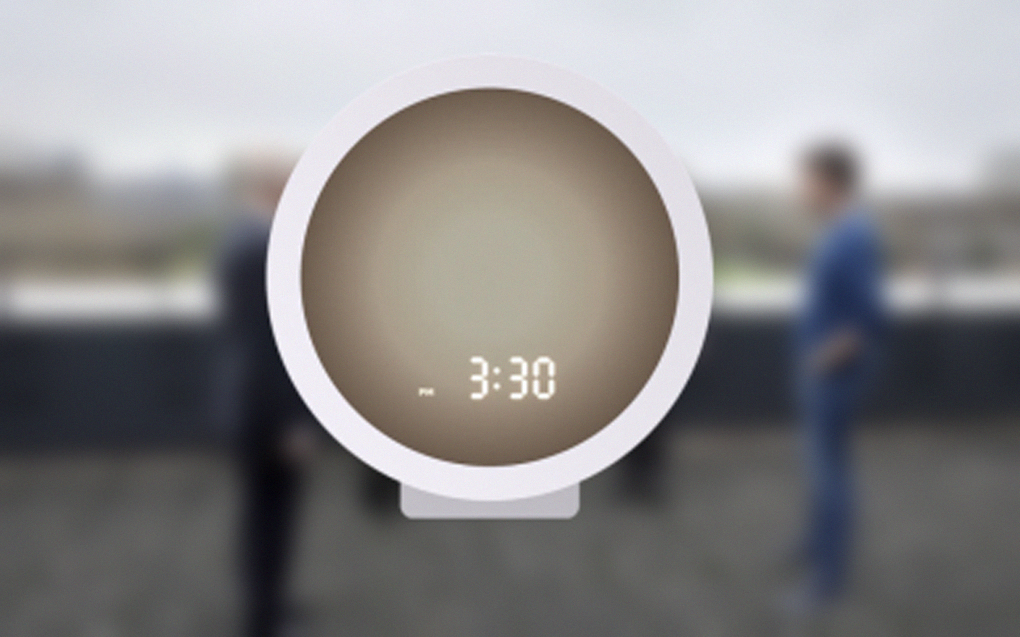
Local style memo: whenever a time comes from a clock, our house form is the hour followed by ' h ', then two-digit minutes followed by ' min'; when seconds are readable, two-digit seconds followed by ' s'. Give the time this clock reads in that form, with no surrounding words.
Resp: 3 h 30 min
